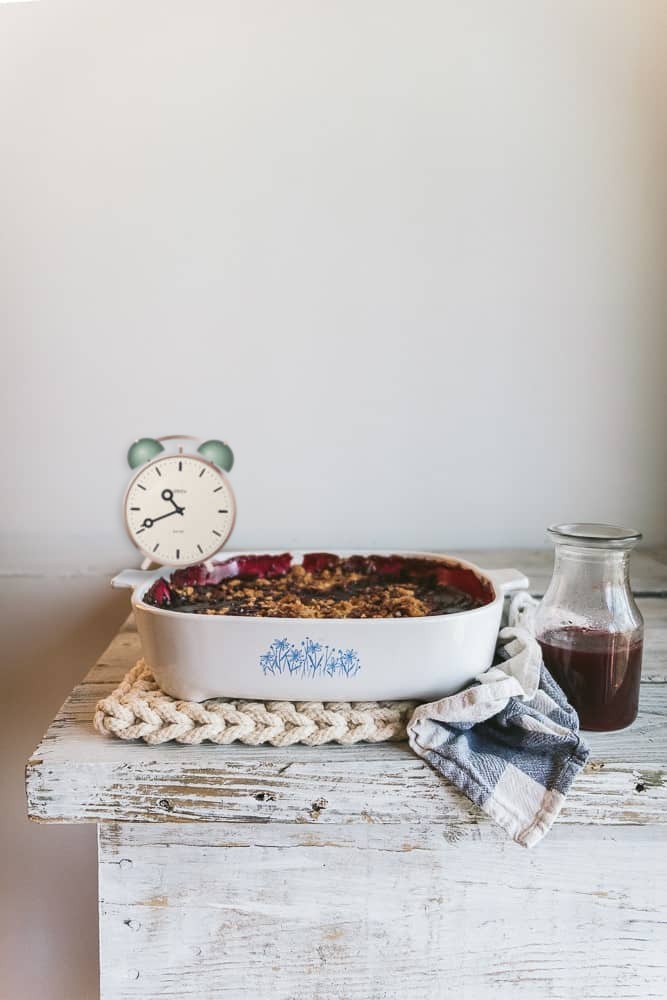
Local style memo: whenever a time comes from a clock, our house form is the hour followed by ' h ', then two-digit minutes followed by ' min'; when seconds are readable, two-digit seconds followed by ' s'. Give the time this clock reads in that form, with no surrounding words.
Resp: 10 h 41 min
